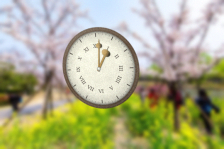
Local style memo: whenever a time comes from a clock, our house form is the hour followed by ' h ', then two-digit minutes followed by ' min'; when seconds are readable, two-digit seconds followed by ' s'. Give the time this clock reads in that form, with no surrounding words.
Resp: 1 h 01 min
